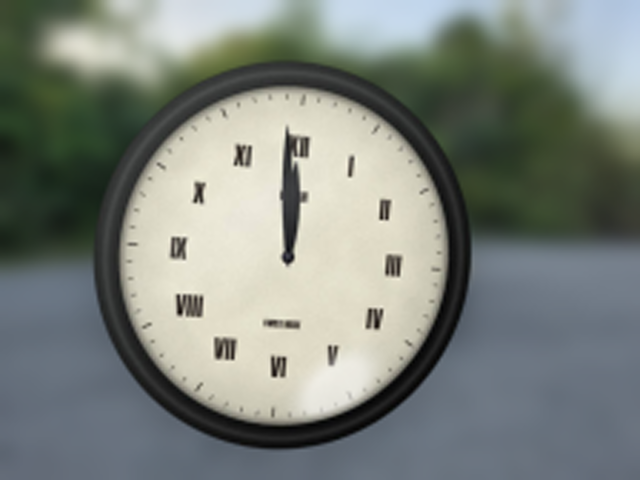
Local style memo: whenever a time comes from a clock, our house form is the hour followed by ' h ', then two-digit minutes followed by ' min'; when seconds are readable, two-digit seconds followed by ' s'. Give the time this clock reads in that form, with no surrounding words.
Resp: 11 h 59 min
